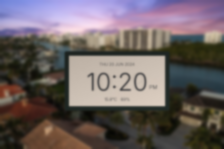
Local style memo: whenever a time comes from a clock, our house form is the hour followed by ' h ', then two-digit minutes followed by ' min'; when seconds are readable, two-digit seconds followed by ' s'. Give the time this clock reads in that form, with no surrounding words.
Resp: 10 h 20 min
